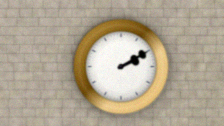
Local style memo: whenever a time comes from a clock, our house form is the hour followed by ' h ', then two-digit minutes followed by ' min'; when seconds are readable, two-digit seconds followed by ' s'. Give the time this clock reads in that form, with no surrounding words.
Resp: 2 h 10 min
